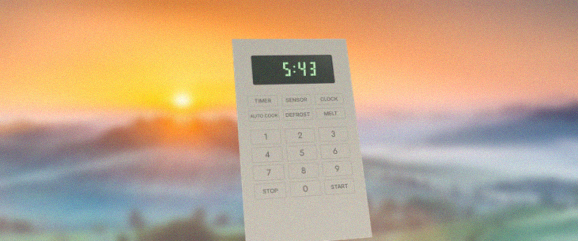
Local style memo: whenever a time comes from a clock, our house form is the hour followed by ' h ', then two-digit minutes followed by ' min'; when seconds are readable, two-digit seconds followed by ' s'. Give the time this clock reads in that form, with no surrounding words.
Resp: 5 h 43 min
